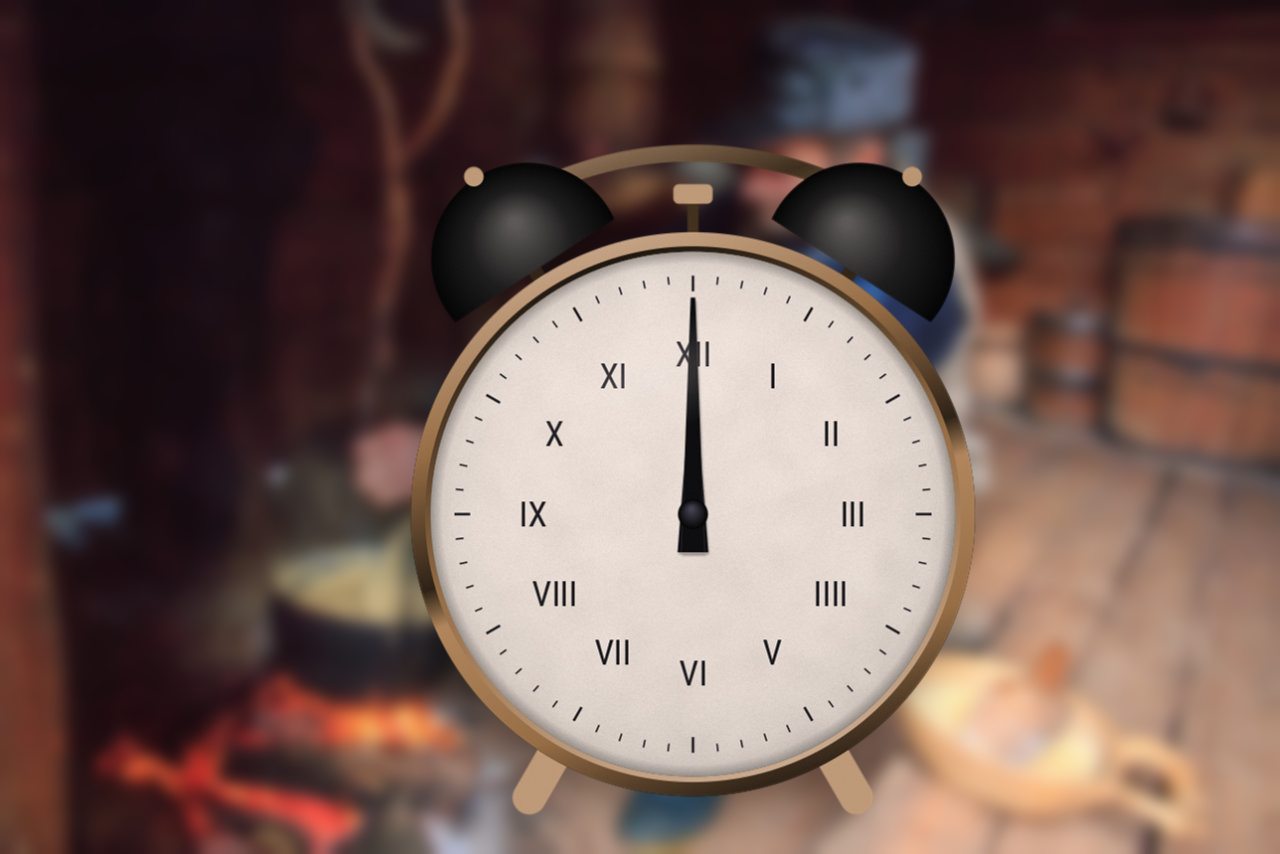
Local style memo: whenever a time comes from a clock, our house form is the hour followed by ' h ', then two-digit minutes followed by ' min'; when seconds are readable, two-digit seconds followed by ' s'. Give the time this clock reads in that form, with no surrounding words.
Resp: 12 h 00 min
